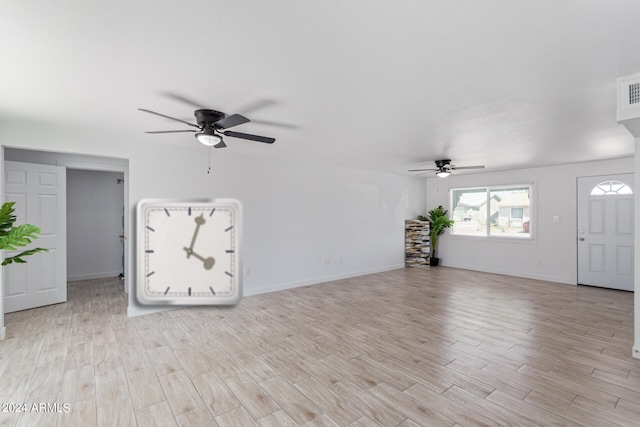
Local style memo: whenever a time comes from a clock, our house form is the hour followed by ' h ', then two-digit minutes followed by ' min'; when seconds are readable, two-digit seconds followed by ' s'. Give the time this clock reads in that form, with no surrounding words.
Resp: 4 h 03 min
